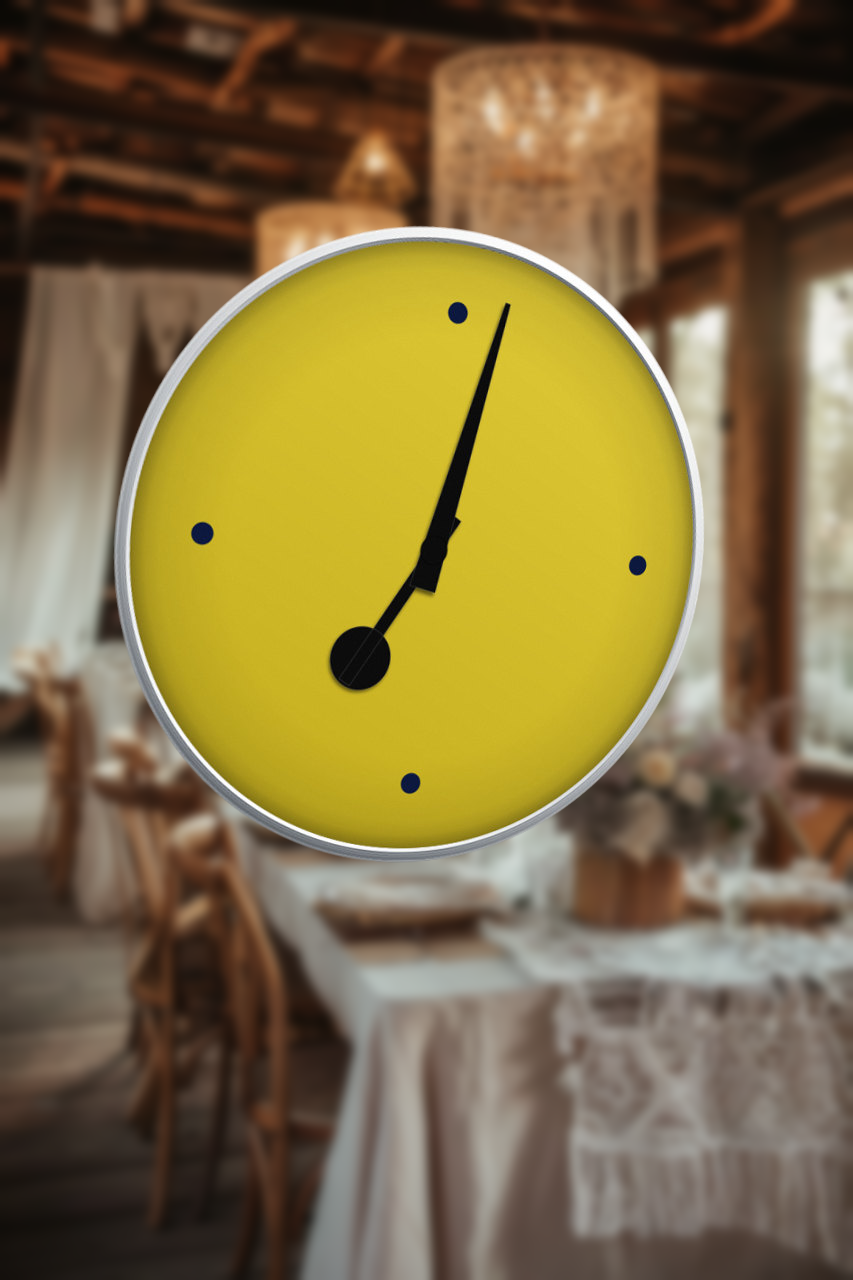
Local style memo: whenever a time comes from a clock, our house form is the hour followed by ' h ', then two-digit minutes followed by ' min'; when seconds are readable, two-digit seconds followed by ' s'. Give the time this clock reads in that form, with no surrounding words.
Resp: 7 h 02 min
